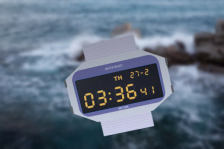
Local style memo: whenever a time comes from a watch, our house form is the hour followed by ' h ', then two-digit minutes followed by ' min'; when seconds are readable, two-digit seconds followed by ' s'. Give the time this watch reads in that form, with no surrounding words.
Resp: 3 h 36 min 41 s
